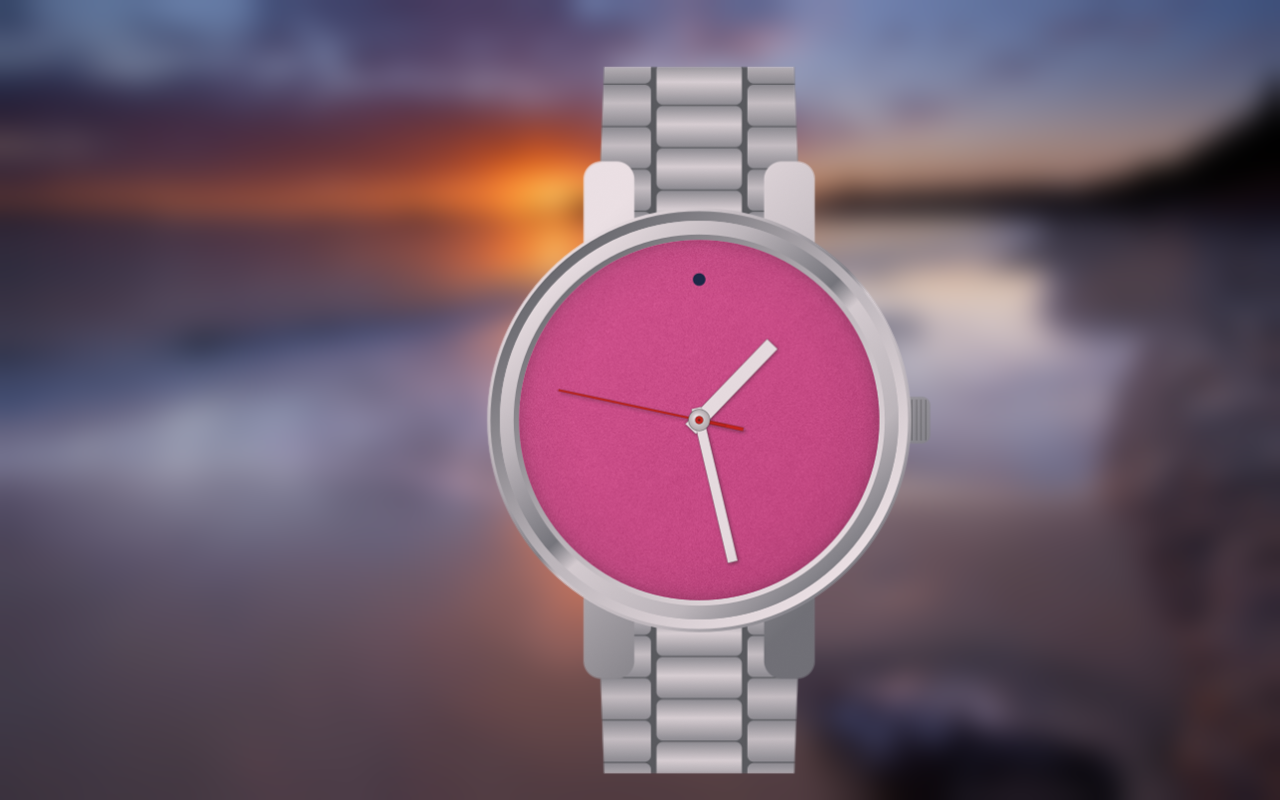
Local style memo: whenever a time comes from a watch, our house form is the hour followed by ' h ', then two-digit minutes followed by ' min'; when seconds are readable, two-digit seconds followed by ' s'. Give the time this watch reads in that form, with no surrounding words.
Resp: 1 h 27 min 47 s
